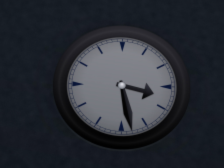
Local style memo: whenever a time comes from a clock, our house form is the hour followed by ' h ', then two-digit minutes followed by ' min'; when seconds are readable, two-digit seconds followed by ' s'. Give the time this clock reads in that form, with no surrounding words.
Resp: 3 h 28 min
